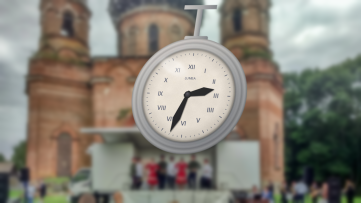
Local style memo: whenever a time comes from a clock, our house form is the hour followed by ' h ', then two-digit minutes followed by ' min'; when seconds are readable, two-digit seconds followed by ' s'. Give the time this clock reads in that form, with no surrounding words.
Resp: 2 h 33 min
